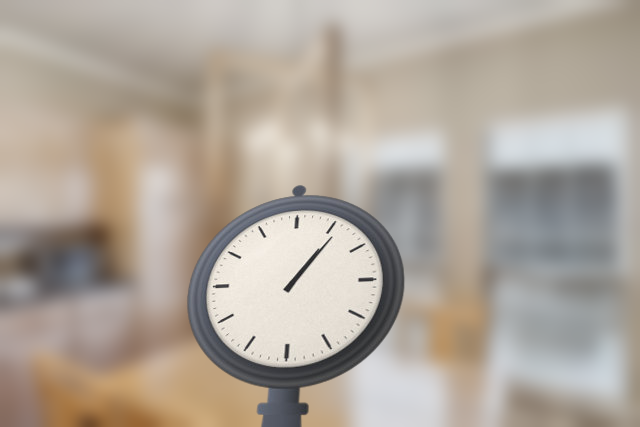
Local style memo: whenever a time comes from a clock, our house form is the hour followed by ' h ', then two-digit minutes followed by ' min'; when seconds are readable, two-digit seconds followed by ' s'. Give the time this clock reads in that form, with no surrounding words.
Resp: 1 h 06 min
